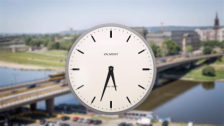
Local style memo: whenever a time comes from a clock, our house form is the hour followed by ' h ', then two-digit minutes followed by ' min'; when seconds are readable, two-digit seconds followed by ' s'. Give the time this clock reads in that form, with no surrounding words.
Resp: 5 h 33 min
